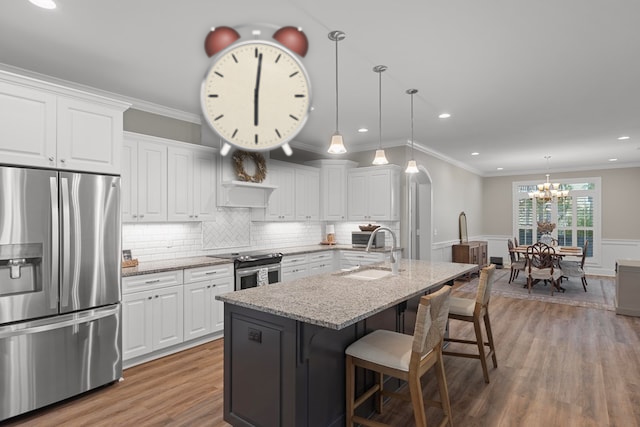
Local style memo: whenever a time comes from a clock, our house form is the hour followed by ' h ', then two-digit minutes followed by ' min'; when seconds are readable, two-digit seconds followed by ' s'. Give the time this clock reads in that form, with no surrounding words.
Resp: 6 h 01 min
